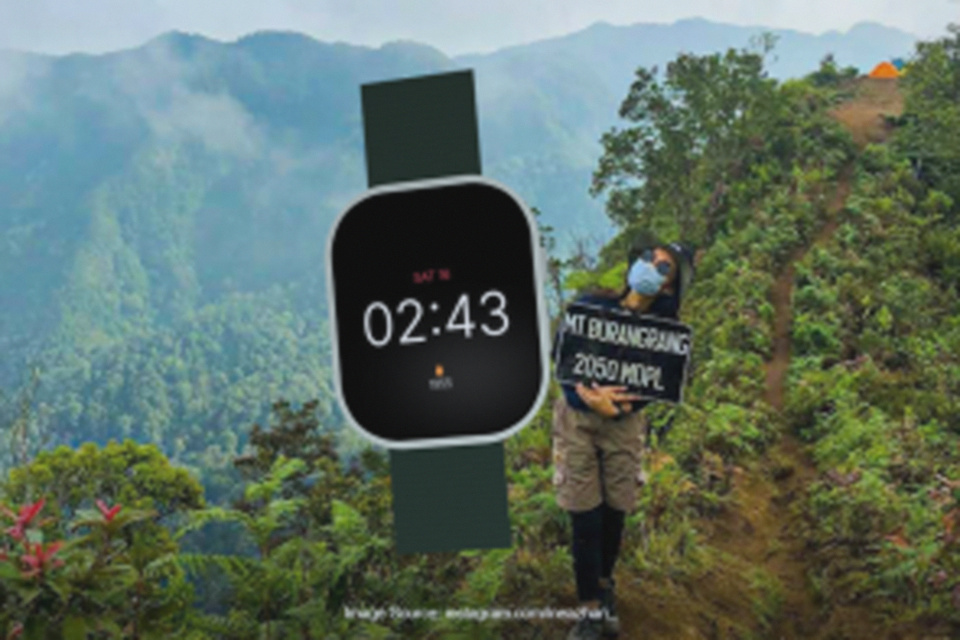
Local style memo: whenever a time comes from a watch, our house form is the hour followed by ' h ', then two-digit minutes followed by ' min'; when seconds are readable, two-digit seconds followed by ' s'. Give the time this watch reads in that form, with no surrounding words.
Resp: 2 h 43 min
